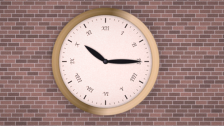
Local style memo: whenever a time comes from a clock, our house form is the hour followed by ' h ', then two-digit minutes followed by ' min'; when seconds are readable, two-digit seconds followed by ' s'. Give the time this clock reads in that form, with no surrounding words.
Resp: 10 h 15 min
